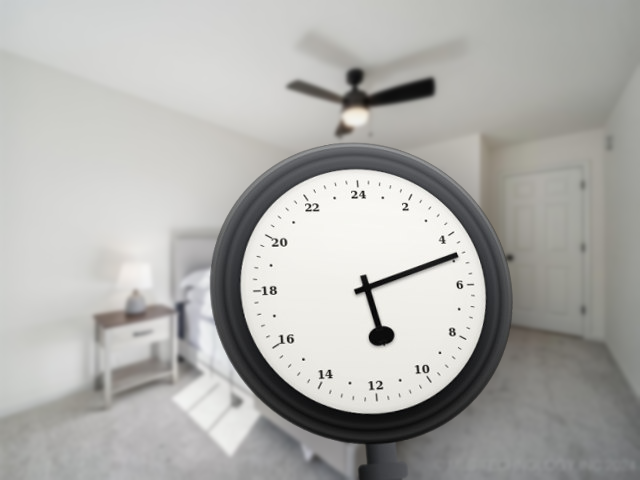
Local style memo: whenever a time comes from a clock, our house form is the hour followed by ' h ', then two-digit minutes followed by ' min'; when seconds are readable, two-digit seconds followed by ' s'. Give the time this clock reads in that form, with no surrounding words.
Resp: 11 h 12 min
